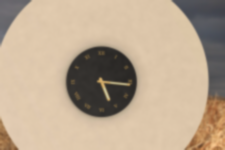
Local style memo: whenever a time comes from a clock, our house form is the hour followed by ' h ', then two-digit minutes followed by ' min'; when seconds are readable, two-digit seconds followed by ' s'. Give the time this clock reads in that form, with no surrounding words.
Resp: 5 h 16 min
